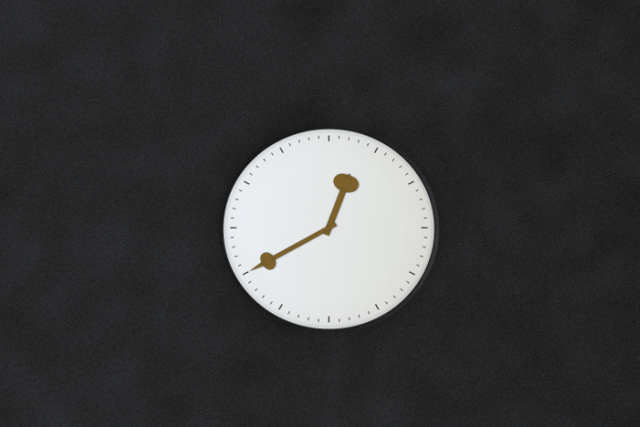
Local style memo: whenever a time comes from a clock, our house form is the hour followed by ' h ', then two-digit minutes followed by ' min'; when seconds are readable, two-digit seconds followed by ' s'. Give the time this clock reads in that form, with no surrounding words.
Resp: 12 h 40 min
